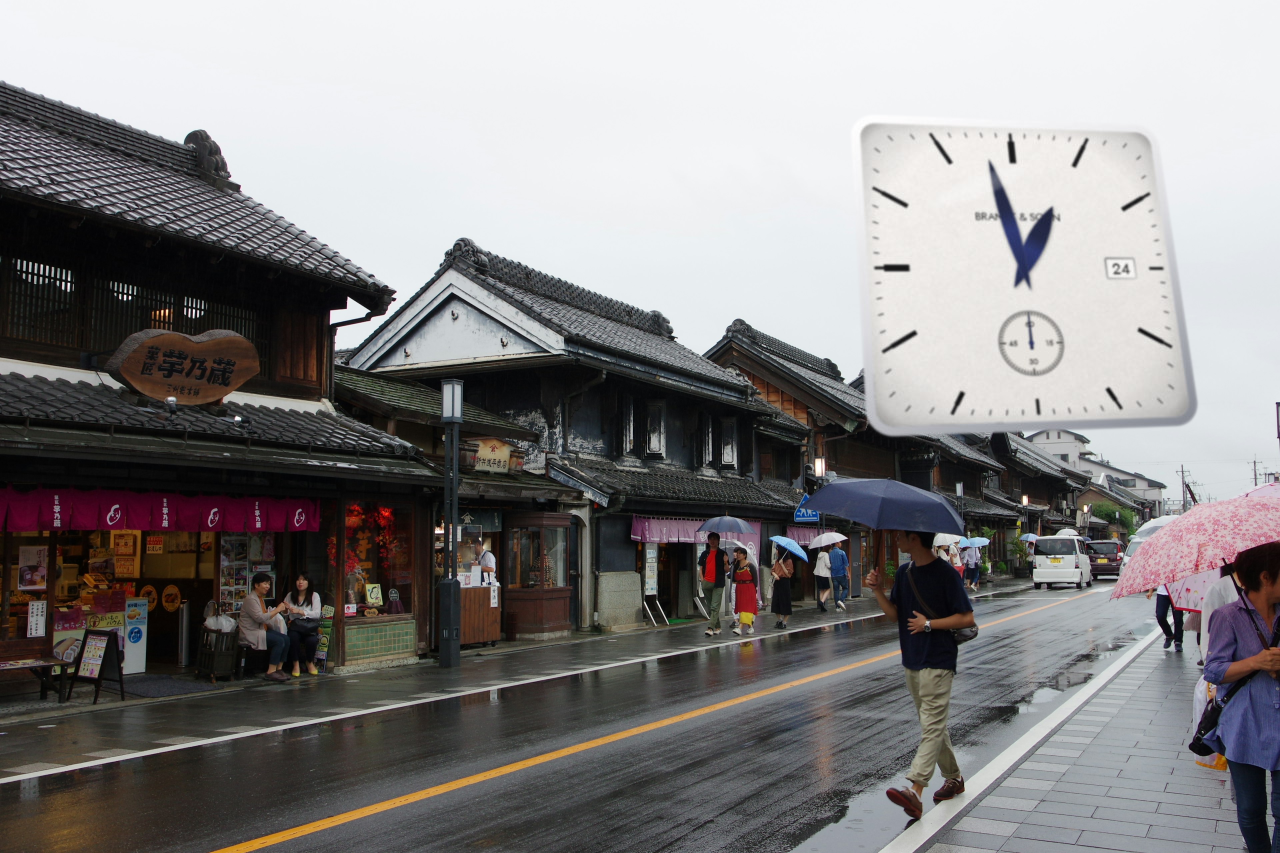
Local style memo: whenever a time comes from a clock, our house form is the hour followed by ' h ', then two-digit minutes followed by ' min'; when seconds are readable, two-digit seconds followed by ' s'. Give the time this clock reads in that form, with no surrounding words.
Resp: 12 h 58 min
